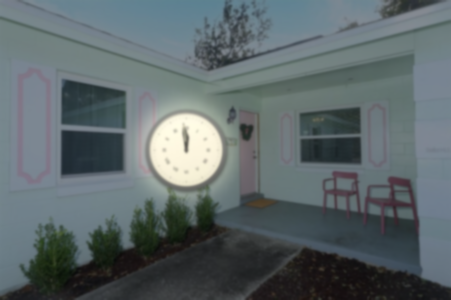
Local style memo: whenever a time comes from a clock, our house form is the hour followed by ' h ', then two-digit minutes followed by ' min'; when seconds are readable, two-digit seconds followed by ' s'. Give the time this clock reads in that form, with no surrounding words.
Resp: 11 h 59 min
